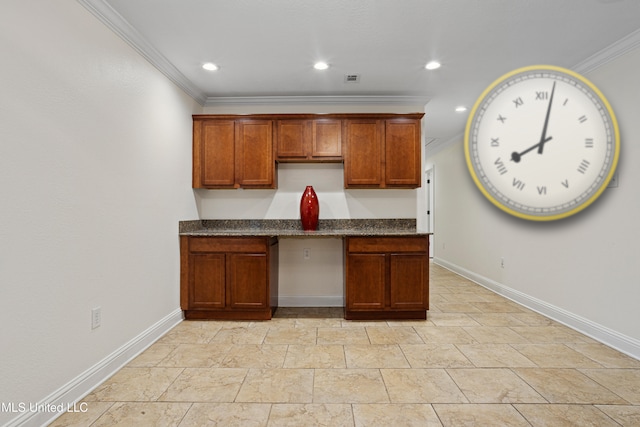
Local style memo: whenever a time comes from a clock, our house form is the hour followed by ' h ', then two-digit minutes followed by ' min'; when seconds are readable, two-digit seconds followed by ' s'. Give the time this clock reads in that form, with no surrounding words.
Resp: 8 h 02 min
